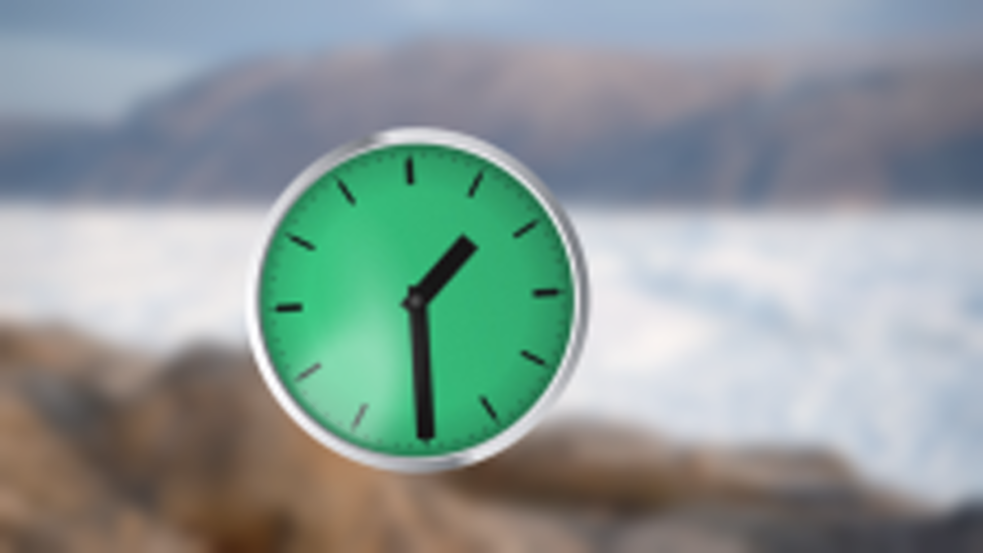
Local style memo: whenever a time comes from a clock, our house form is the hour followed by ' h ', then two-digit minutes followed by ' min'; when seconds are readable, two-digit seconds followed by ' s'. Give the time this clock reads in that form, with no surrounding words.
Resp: 1 h 30 min
